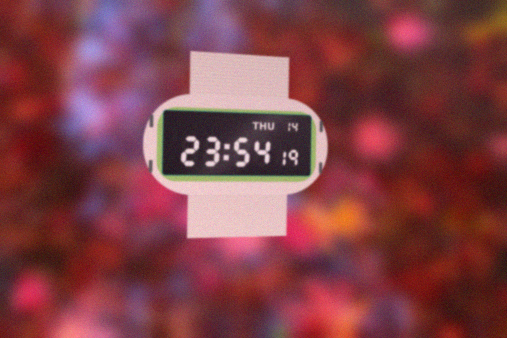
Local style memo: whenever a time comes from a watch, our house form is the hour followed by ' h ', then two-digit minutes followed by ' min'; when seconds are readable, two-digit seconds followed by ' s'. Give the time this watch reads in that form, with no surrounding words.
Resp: 23 h 54 min 19 s
